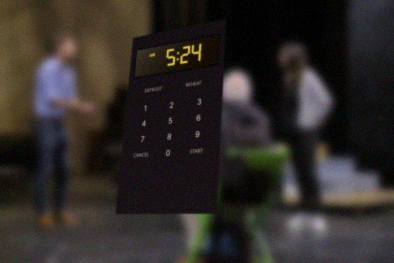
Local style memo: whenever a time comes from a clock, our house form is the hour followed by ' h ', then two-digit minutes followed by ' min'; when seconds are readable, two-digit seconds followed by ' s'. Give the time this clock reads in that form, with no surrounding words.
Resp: 5 h 24 min
